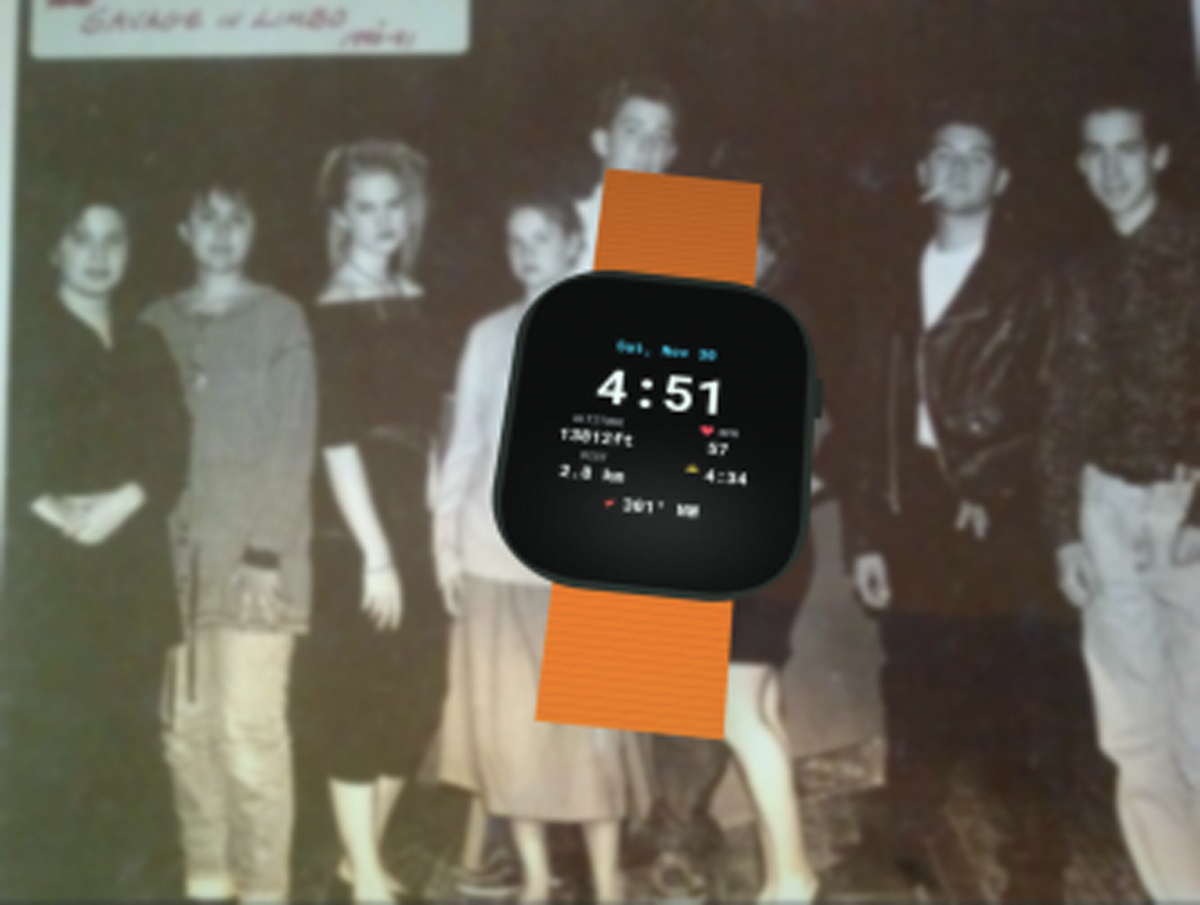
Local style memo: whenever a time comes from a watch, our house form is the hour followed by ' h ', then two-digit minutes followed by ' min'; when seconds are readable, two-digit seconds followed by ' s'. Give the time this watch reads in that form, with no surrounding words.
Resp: 4 h 51 min
